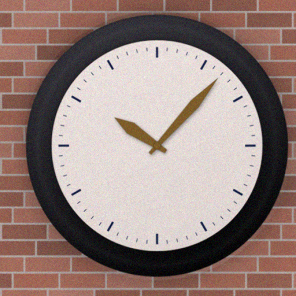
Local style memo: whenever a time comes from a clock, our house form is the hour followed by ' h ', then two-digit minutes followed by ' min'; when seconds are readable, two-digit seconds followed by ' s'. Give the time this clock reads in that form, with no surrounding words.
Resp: 10 h 07 min
